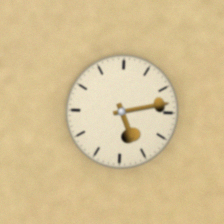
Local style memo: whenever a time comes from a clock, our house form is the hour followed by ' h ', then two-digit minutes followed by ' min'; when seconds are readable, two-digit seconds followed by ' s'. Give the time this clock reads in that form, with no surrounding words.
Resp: 5 h 13 min
